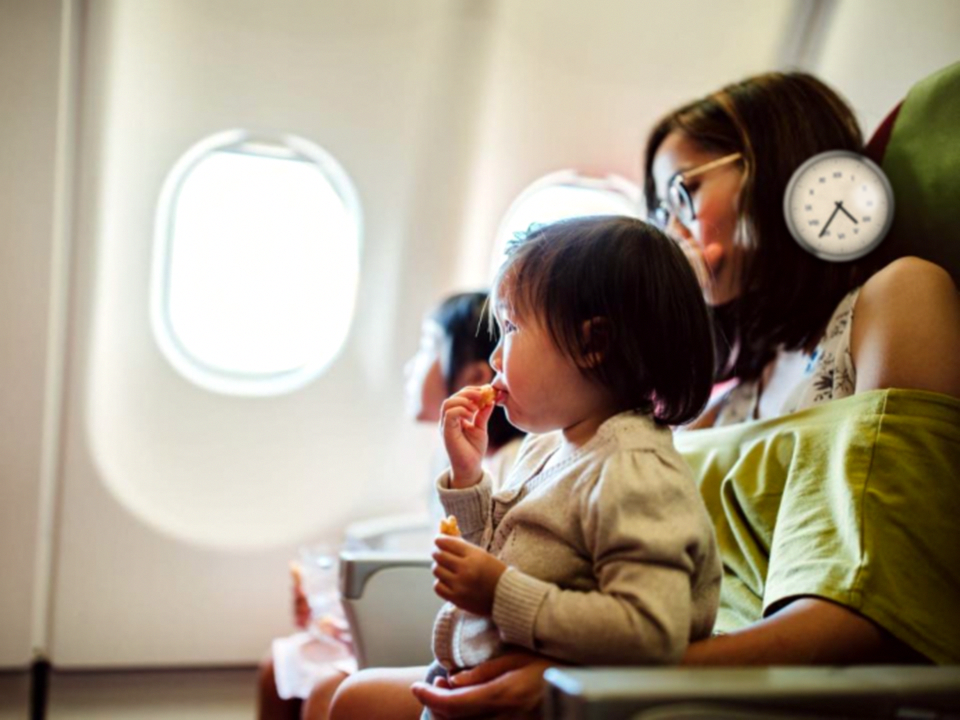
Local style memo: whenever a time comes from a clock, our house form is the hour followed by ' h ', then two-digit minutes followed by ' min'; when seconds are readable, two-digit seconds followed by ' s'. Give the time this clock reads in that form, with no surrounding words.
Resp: 4 h 36 min
